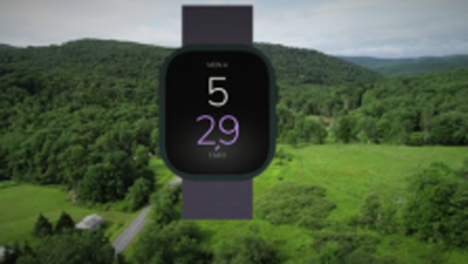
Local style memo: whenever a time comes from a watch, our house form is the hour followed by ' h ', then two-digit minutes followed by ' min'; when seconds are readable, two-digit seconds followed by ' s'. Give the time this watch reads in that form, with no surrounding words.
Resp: 5 h 29 min
